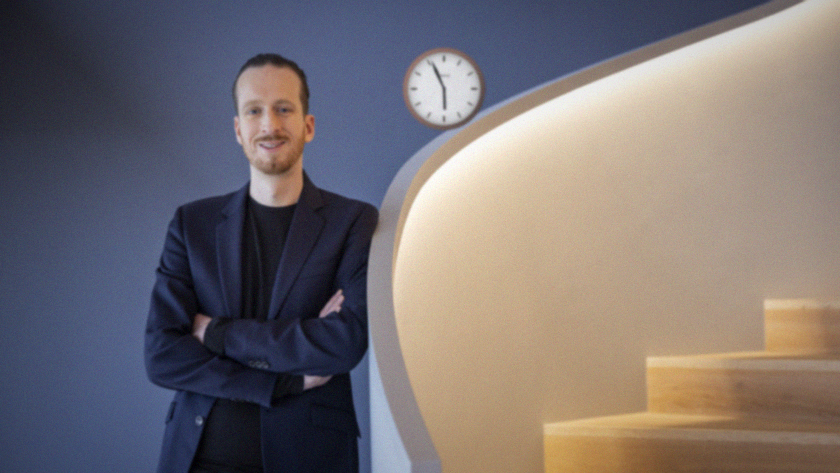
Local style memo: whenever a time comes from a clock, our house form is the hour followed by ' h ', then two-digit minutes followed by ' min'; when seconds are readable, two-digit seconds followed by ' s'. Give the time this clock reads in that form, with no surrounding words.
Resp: 5 h 56 min
